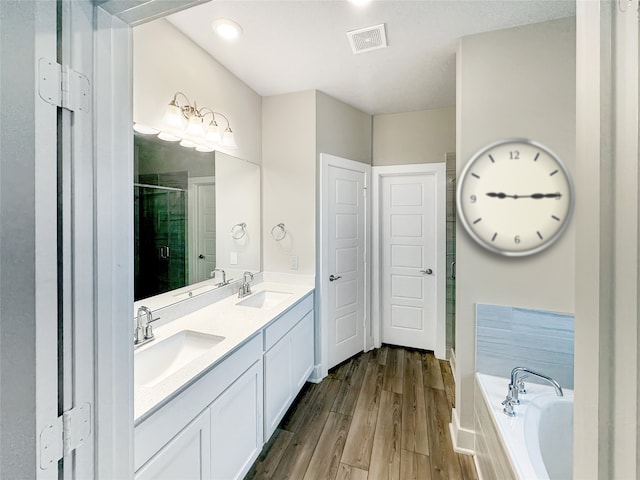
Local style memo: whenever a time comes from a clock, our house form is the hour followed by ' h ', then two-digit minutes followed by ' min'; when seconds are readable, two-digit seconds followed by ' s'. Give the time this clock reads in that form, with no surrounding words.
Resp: 9 h 15 min
